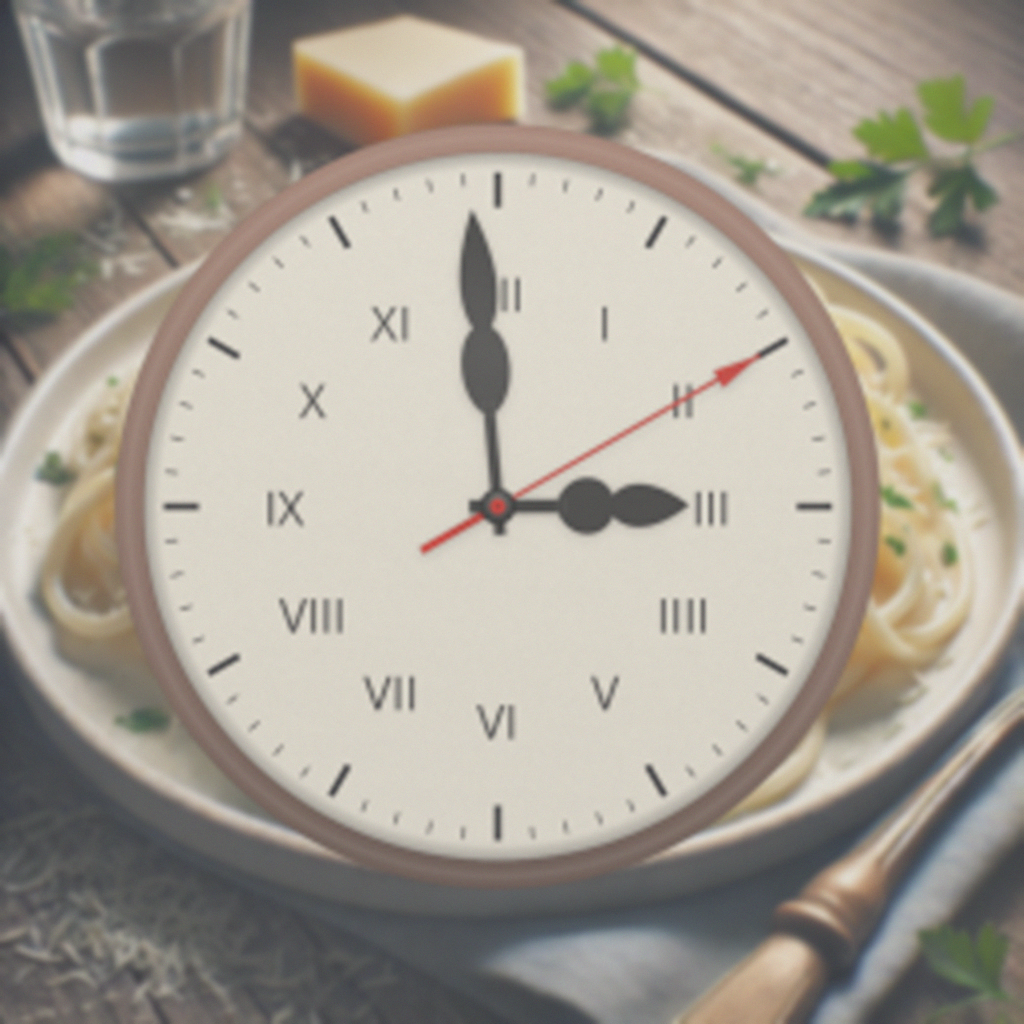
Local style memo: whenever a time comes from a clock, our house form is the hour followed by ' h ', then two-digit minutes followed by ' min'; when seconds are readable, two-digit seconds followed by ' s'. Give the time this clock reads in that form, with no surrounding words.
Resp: 2 h 59 min 10 s
